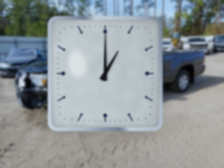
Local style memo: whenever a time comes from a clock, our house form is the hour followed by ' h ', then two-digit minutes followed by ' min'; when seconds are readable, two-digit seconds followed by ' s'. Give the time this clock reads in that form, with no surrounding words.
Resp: 1 h 00 min
